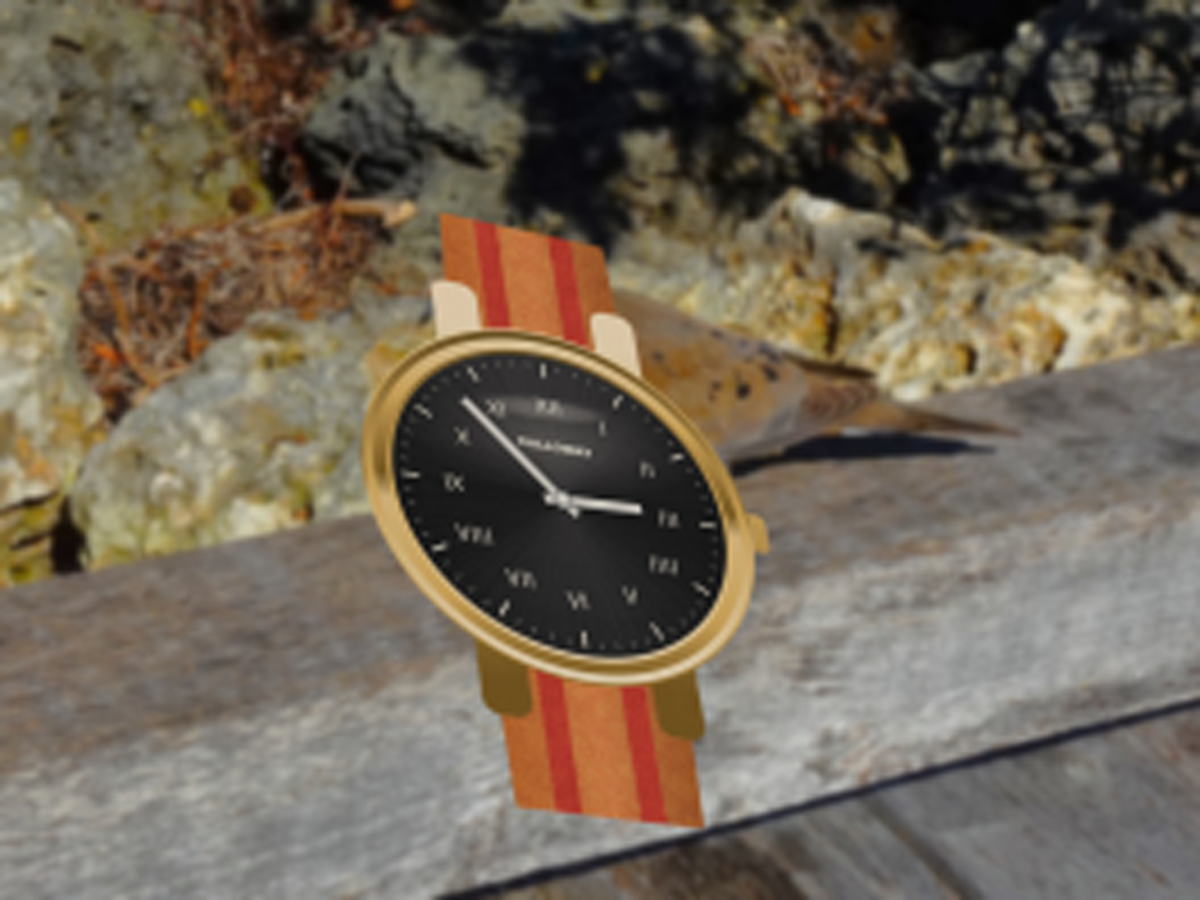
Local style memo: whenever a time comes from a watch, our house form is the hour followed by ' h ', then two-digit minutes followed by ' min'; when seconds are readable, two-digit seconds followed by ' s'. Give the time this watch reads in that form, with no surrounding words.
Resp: 2 h 53 min
